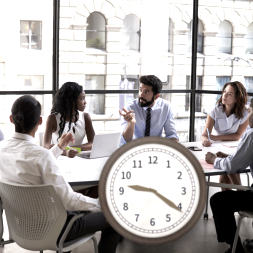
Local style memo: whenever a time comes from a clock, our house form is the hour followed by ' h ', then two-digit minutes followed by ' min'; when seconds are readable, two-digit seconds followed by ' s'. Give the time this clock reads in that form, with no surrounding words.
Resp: 9 h 21 min
